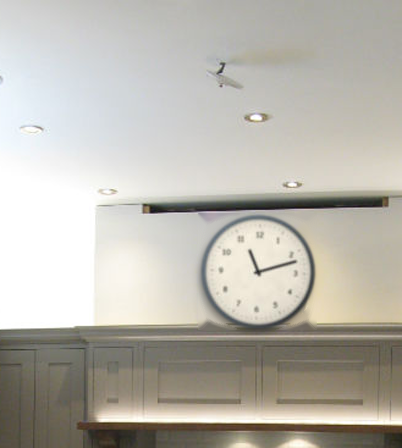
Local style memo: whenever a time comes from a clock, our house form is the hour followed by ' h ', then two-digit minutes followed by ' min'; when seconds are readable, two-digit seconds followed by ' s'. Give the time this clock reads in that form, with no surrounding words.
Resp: 11 h 12 min
